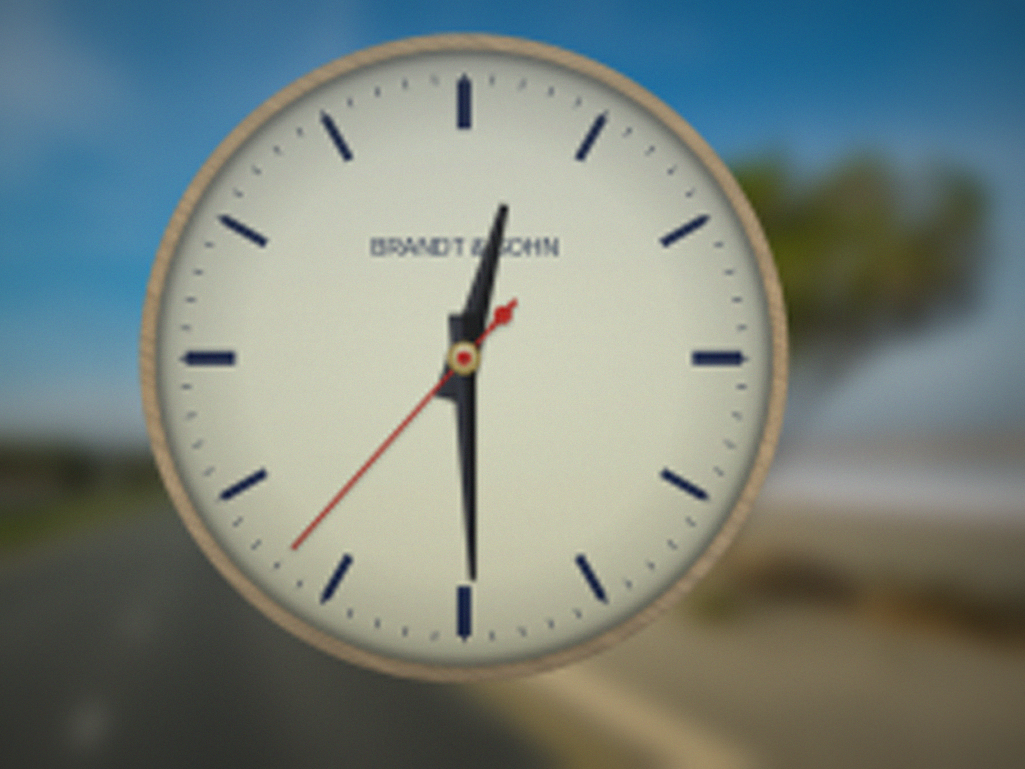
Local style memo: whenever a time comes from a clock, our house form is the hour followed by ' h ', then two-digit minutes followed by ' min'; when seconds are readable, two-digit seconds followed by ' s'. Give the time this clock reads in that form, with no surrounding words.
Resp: 12 h 29 min 37 s
